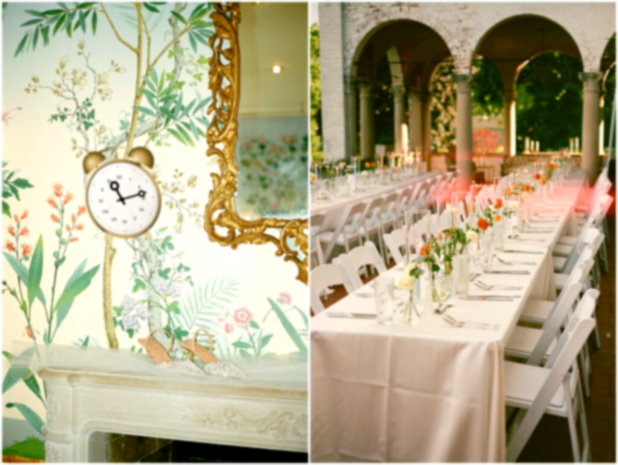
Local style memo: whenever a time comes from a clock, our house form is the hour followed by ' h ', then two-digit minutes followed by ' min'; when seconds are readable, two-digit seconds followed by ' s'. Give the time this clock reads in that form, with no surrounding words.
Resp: 11 h 13 min
